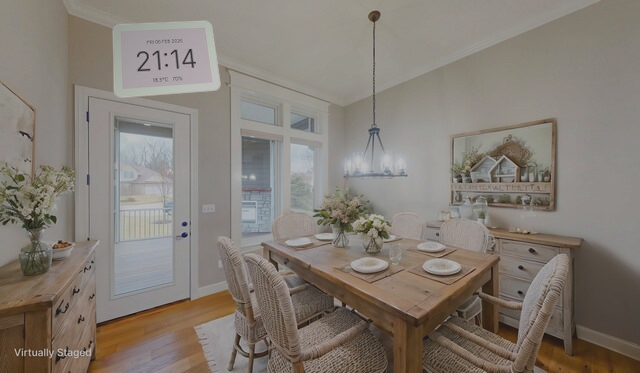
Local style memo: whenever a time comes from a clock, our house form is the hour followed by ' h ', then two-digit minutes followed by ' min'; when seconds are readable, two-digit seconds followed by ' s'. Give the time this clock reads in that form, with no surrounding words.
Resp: 21 h 14 min
